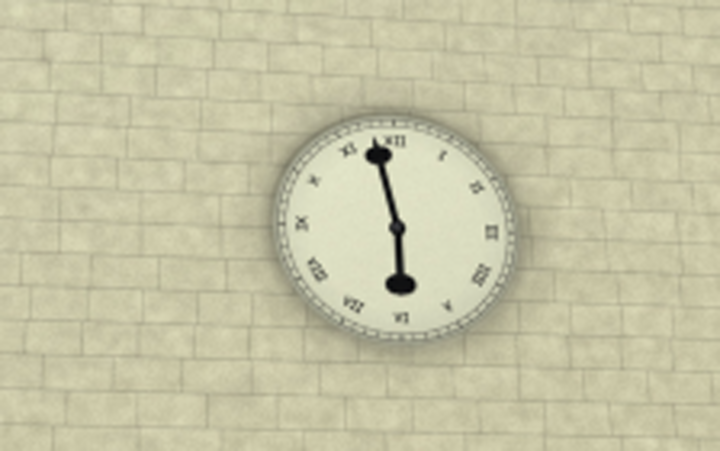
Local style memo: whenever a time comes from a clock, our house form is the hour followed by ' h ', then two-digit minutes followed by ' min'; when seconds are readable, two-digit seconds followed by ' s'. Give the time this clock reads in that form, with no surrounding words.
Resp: 5 h 58 min
